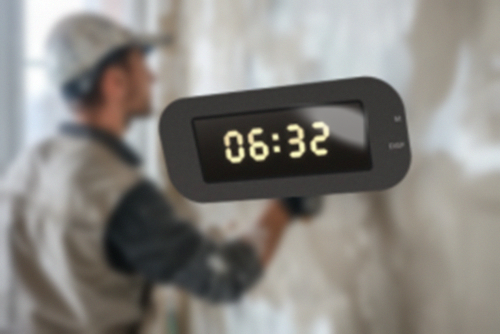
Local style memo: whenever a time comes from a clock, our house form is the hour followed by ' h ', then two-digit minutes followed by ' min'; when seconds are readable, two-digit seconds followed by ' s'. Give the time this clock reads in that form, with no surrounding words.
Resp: 6 h 32 min
